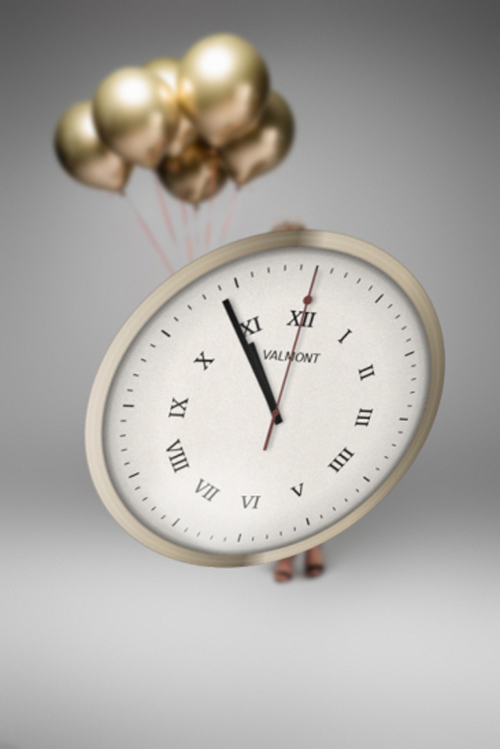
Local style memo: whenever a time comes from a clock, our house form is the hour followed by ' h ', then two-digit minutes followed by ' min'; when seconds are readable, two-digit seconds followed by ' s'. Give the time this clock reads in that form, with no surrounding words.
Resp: 10 h 54 min 00 s
